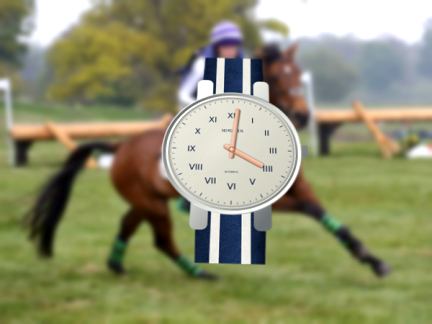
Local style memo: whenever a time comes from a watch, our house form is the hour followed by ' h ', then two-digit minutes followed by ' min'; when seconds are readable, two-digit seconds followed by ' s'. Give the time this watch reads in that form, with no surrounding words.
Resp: 4 h 01 min
